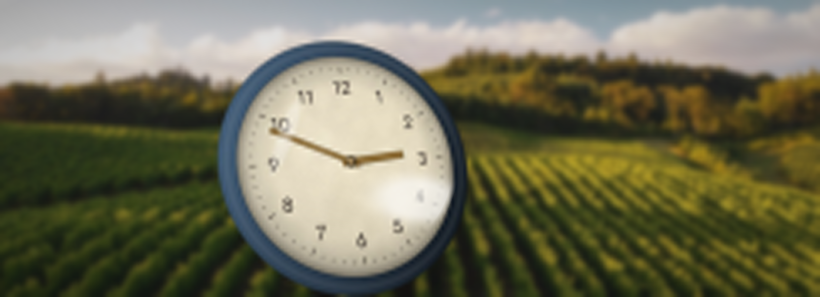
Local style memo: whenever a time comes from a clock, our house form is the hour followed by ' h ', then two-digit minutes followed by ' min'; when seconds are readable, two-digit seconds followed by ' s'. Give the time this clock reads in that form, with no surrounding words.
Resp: 2 h 49 min
